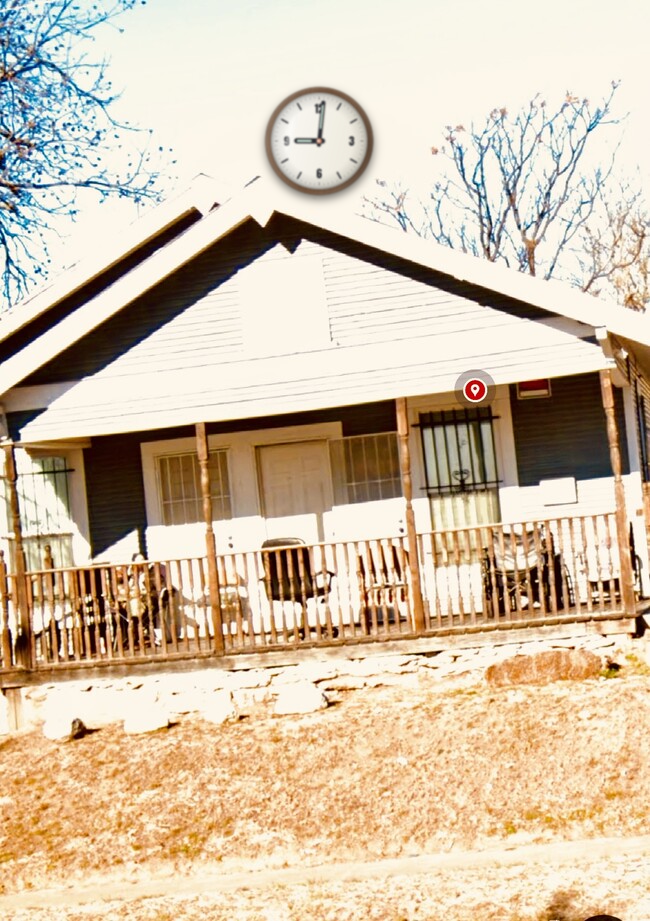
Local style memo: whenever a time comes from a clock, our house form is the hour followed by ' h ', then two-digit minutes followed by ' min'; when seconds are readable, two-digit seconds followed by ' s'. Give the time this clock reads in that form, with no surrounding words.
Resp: 9 h 01 min
